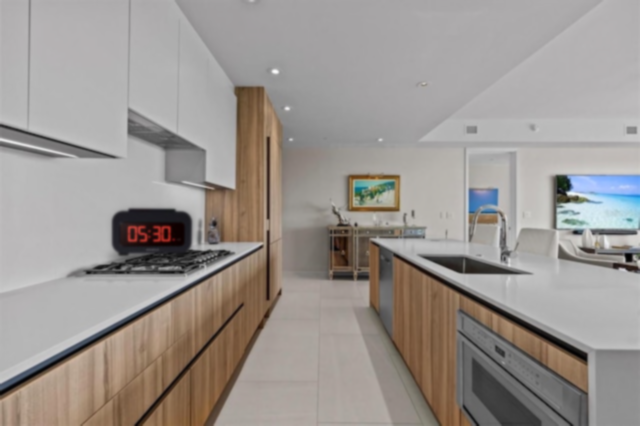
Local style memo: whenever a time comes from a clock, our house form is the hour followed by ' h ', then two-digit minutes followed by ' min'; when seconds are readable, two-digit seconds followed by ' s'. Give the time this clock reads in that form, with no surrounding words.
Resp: 5 h 30 min
